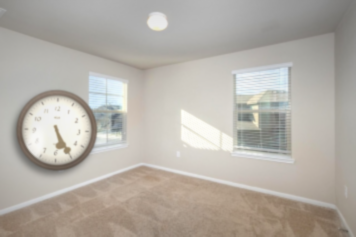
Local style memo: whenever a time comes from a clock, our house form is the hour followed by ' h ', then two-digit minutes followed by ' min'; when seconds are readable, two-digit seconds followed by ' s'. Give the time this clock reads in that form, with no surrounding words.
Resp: 5 h 25 min
